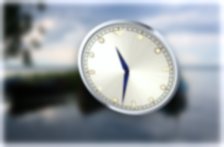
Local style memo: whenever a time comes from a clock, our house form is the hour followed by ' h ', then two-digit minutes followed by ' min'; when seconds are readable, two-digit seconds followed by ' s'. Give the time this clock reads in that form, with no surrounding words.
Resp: 11 h 33 min
